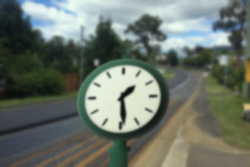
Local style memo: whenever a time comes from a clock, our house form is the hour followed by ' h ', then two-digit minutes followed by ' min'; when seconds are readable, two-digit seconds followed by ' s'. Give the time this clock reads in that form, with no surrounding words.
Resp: 1 h 29 min
